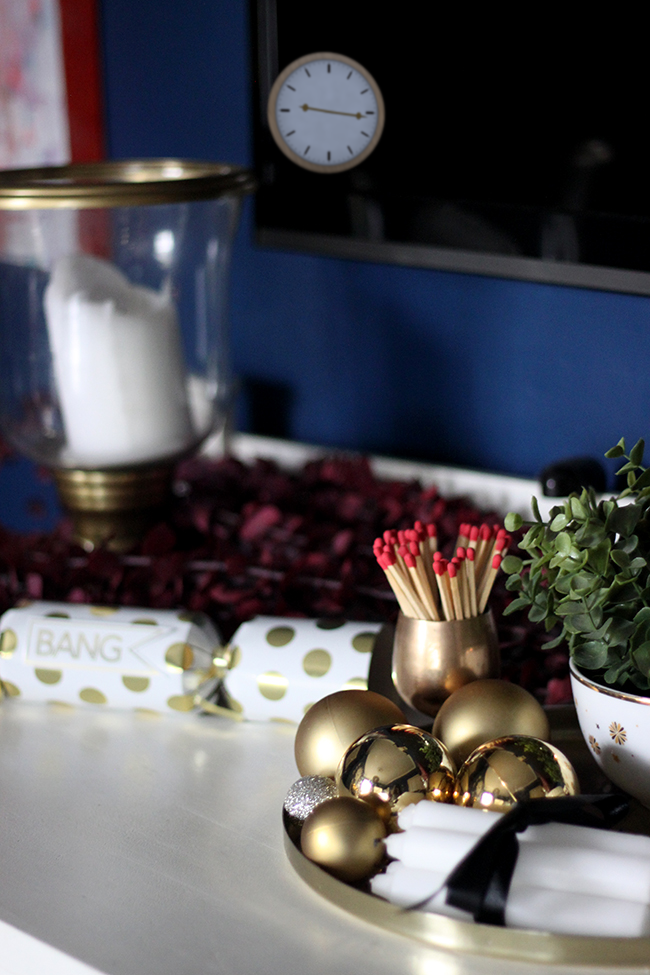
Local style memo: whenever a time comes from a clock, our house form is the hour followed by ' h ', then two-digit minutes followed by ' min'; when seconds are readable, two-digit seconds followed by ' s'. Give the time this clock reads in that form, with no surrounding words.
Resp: 9 h 16 min
